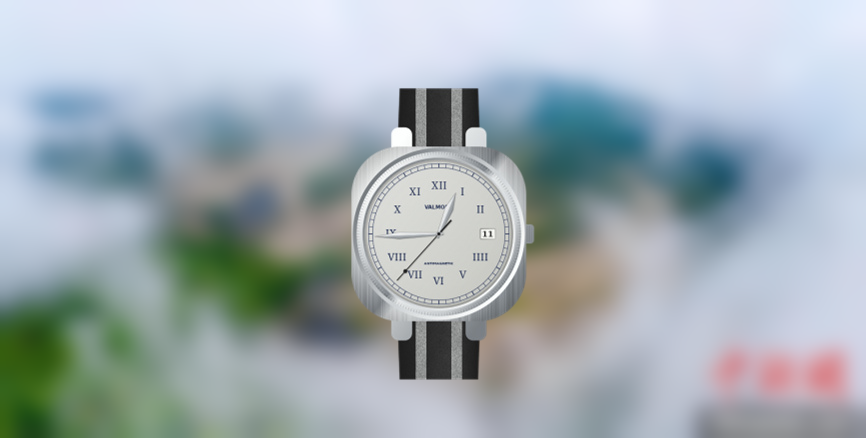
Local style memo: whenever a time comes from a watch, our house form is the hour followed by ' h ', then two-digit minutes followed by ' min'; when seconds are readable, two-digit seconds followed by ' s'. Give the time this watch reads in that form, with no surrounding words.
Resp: 12 h 44 min 37 s
